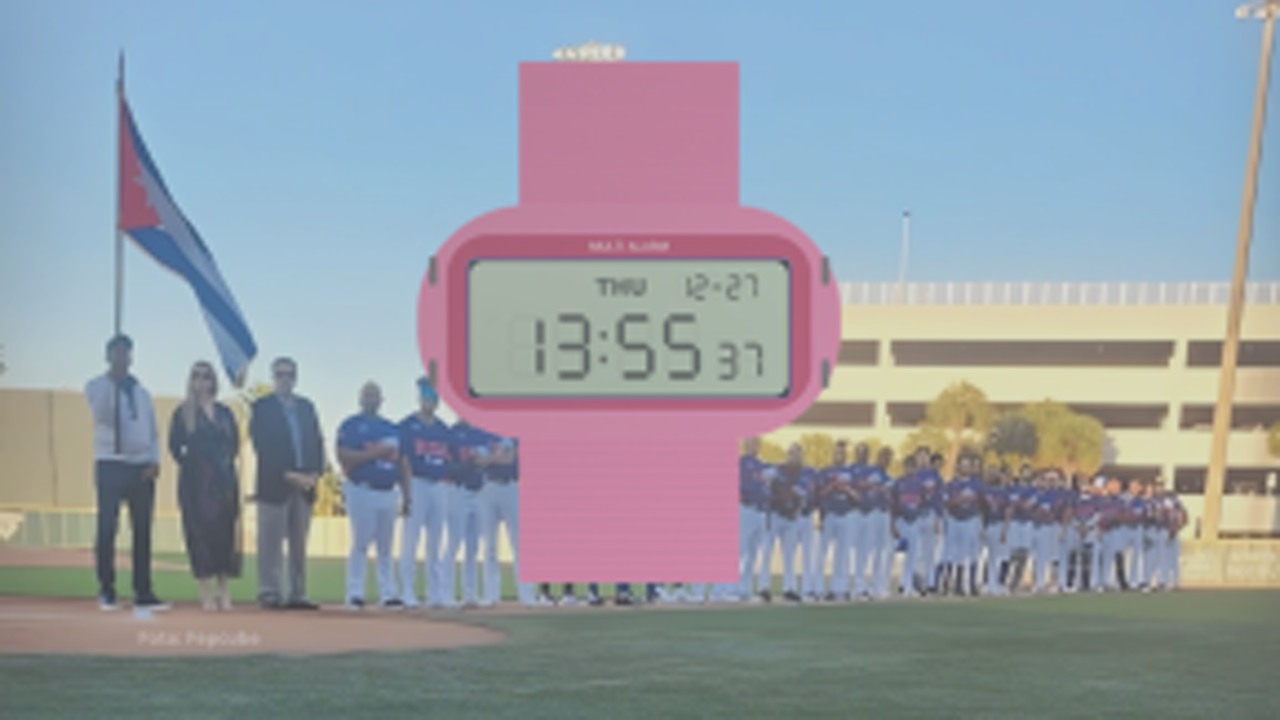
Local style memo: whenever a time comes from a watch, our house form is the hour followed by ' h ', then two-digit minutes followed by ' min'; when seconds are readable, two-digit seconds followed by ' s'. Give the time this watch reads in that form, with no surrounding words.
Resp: 13 h 55 min 37 s
